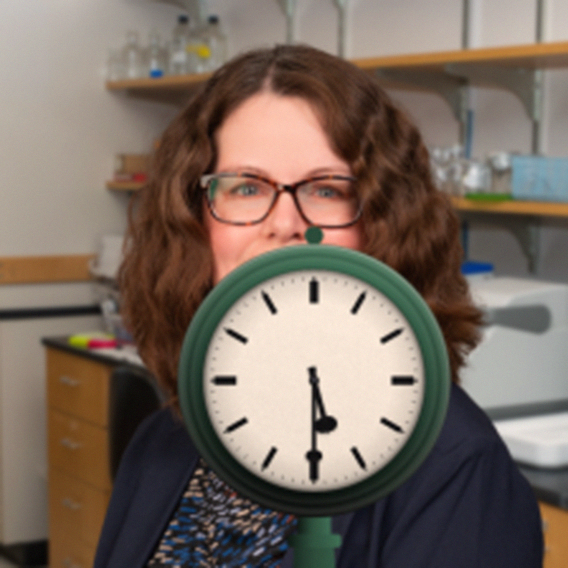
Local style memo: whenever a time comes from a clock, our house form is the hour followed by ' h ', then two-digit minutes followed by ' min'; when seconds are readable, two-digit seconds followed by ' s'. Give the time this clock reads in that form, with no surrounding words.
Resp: 5 h 30 min
